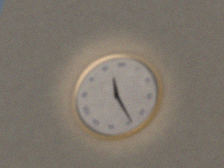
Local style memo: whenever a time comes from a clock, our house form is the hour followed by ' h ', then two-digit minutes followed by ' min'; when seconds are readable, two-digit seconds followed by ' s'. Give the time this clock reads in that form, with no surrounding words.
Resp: 11 h 24 min
